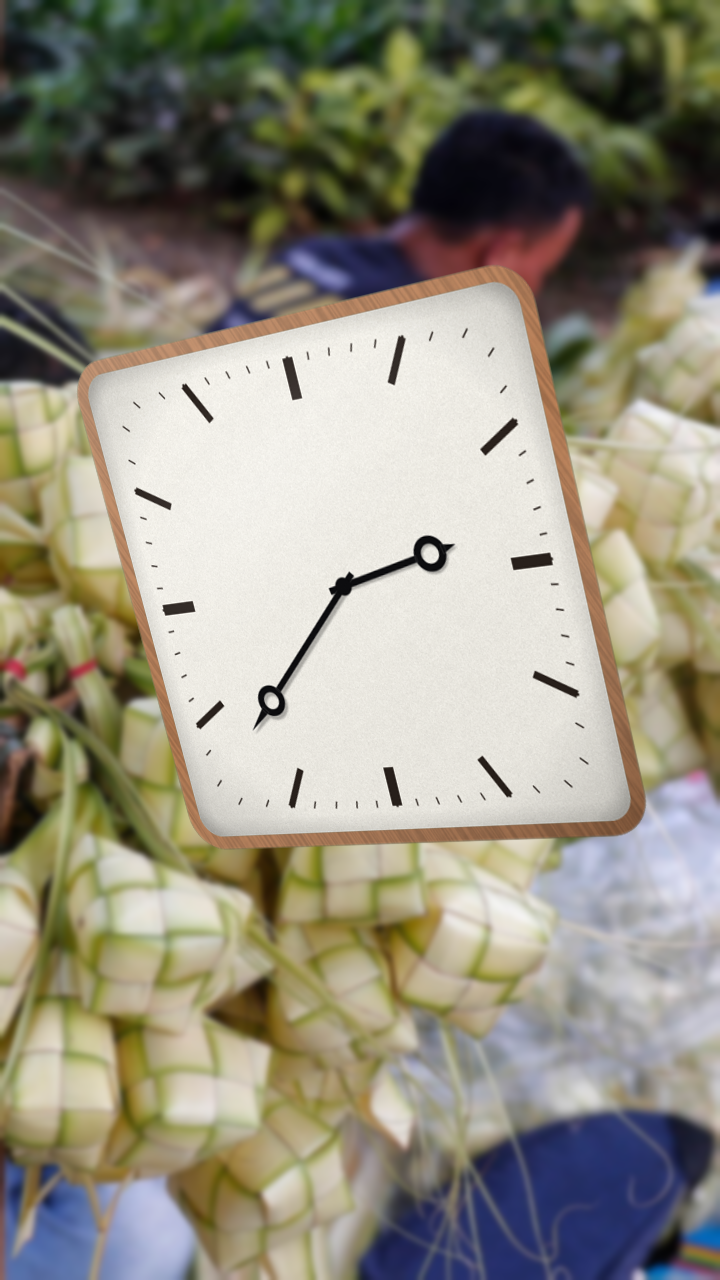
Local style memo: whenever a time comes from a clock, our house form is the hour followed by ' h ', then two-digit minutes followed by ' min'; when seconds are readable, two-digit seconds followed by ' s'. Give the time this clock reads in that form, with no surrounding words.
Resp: 2 h 38 min
